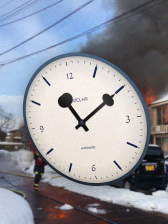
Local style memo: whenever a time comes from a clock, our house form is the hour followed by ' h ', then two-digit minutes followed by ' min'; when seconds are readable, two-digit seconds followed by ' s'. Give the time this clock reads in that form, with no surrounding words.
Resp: 11 h 10 min
